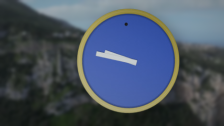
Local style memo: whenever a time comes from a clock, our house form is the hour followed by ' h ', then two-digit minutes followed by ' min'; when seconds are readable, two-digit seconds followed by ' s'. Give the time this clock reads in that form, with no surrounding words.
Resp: 9 h 48 min
